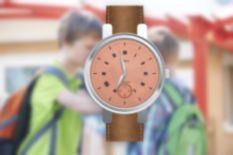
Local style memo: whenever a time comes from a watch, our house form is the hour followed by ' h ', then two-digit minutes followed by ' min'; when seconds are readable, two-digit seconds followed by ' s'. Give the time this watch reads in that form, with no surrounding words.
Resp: 6 h 58 min
